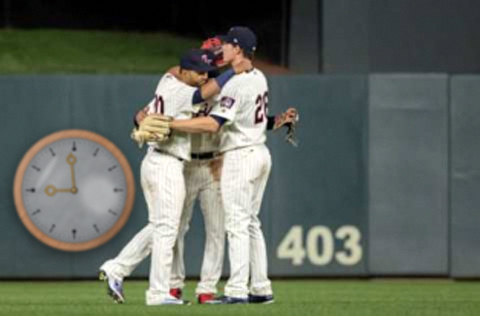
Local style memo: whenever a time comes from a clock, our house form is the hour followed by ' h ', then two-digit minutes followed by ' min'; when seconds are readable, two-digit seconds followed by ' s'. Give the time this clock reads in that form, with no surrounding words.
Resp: 8 h 59 min
